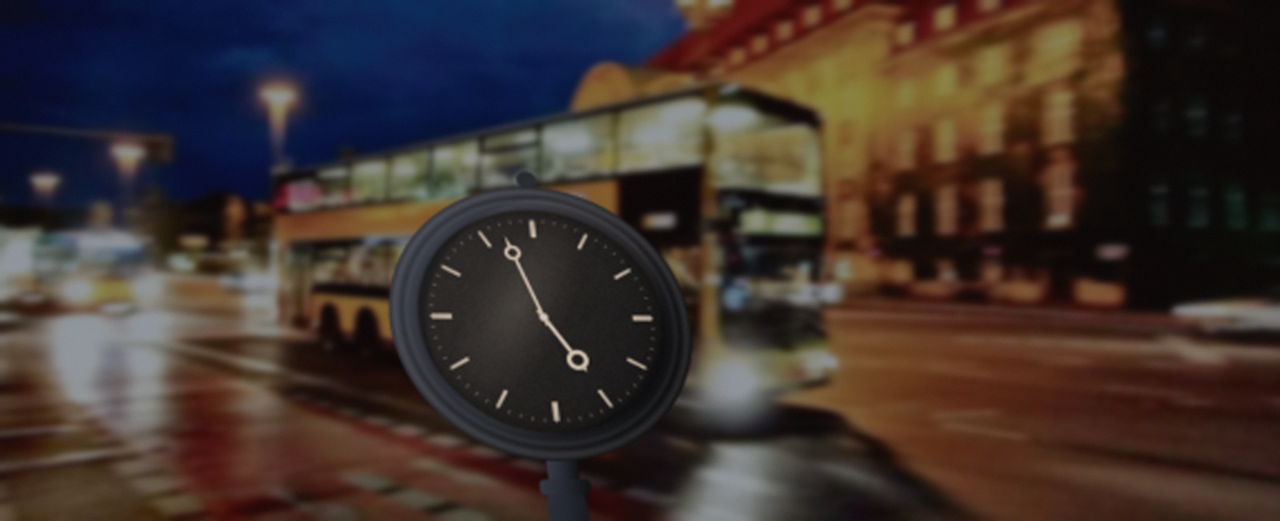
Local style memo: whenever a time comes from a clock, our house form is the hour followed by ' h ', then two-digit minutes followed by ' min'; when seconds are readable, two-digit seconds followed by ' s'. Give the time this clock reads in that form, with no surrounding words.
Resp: 4 h 57 min
